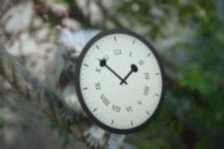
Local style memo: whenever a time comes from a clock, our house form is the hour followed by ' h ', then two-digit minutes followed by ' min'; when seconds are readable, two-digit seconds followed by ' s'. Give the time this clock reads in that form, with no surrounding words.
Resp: 1 h 53 min
